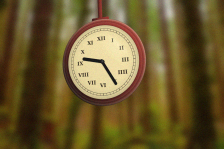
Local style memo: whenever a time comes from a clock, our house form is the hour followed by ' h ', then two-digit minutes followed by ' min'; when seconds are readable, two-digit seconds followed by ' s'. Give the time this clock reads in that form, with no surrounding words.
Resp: 9 h 25 min
